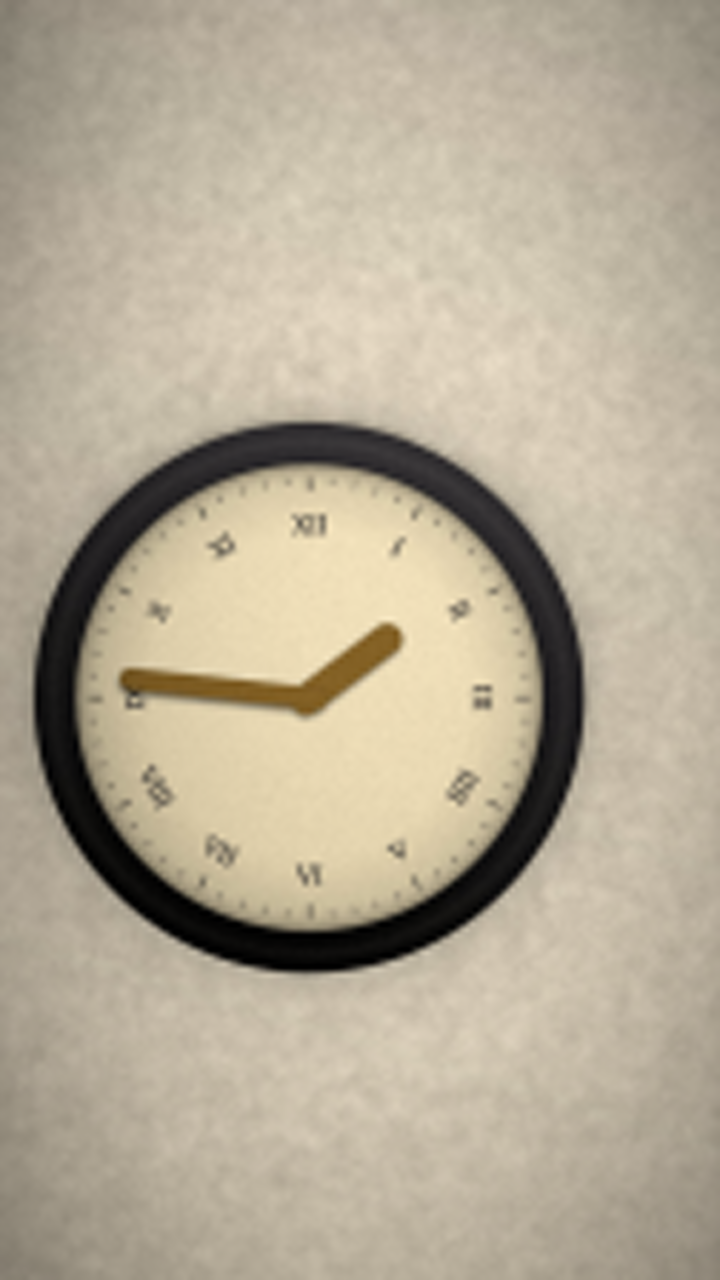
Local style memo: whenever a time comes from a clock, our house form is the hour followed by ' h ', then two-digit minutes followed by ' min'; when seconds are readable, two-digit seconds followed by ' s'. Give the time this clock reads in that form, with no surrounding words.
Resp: 1 h 46 min
